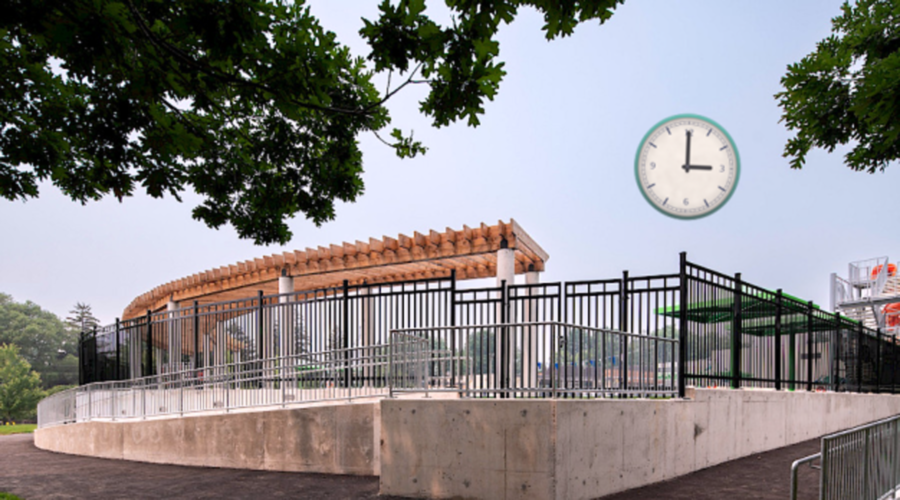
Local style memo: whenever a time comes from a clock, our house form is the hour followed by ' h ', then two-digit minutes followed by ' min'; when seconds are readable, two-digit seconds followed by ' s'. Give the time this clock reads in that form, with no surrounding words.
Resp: 3 h 00 min
